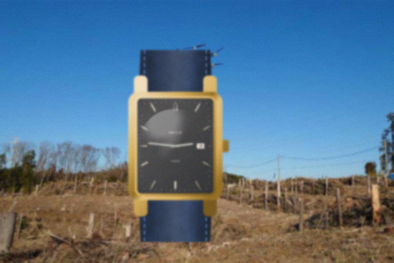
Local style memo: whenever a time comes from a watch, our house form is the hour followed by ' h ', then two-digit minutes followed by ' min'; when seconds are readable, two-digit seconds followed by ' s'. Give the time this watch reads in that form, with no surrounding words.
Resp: 2 h 46 min
